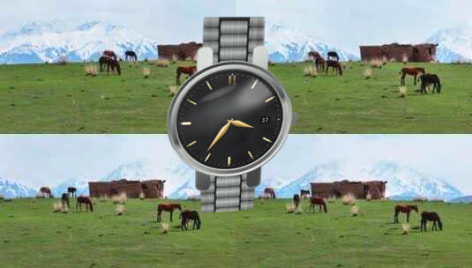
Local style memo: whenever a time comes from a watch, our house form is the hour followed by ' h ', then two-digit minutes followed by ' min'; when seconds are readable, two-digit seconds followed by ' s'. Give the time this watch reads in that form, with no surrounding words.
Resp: 3 h 36 min
